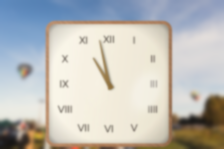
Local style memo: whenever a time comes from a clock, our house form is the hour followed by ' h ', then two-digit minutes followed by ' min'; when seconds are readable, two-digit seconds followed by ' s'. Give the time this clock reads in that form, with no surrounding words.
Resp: 10 h 58 min
